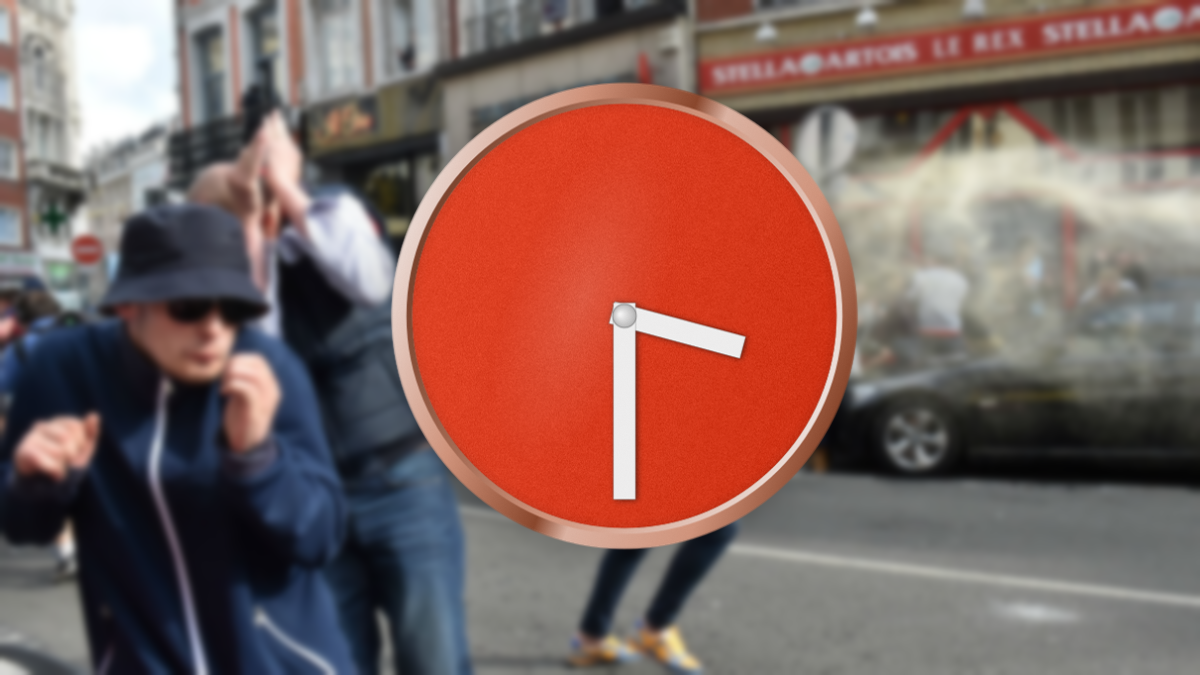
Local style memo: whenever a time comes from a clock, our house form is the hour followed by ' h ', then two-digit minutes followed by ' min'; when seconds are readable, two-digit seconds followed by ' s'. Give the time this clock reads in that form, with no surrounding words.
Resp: 3 h 30 min
